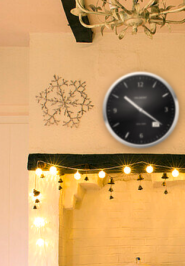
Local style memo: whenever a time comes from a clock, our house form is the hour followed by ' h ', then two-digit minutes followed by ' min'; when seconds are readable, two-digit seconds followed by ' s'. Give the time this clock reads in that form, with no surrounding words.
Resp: 10 h 21 min
